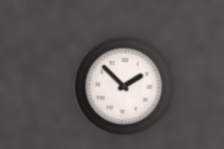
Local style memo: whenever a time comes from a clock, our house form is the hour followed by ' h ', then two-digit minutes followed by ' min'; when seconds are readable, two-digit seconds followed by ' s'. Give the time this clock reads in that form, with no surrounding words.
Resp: 1 h 52 min
